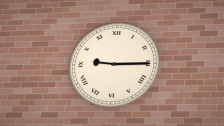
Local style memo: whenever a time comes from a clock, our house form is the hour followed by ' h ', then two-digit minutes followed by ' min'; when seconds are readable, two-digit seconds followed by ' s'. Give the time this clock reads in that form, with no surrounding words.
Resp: 9 h 15 min
